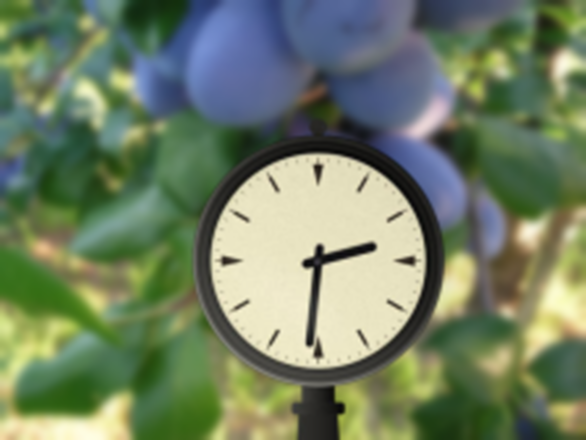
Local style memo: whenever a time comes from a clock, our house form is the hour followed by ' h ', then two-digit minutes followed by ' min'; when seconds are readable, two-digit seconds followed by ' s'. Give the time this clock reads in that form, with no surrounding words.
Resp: 2 h 31 min
